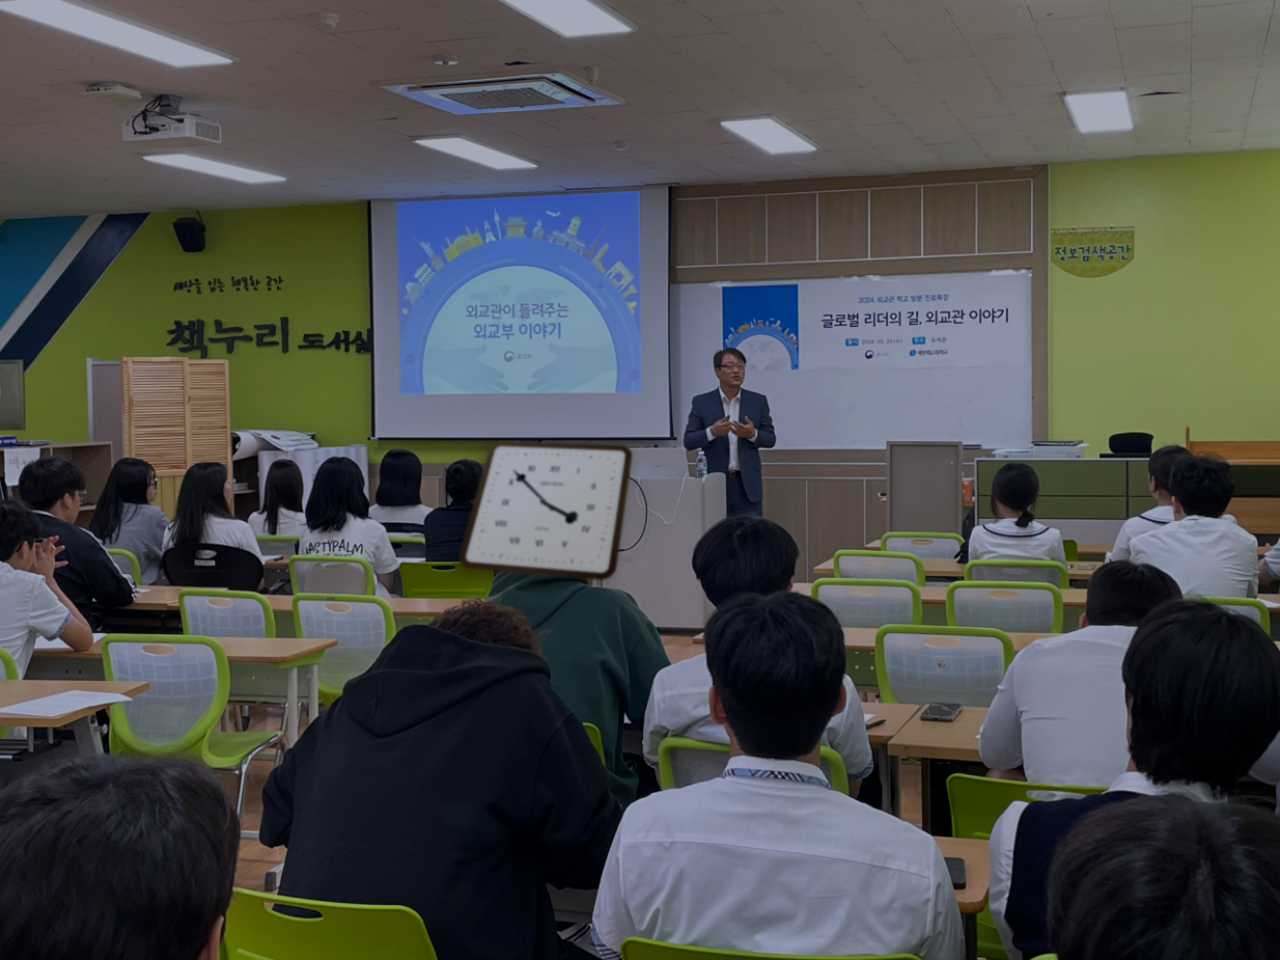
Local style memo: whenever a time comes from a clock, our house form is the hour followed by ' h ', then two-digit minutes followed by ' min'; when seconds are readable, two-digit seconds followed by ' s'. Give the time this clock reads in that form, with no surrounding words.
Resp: 3 h 52 min
